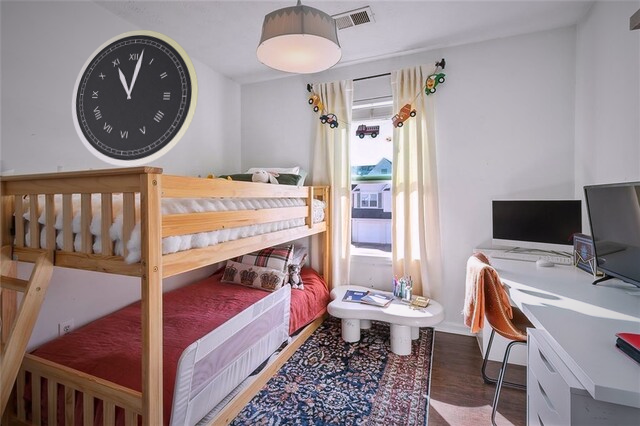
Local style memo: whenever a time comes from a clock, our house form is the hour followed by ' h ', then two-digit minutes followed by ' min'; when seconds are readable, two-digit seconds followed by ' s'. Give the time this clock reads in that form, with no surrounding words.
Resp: 11 h 02 min
